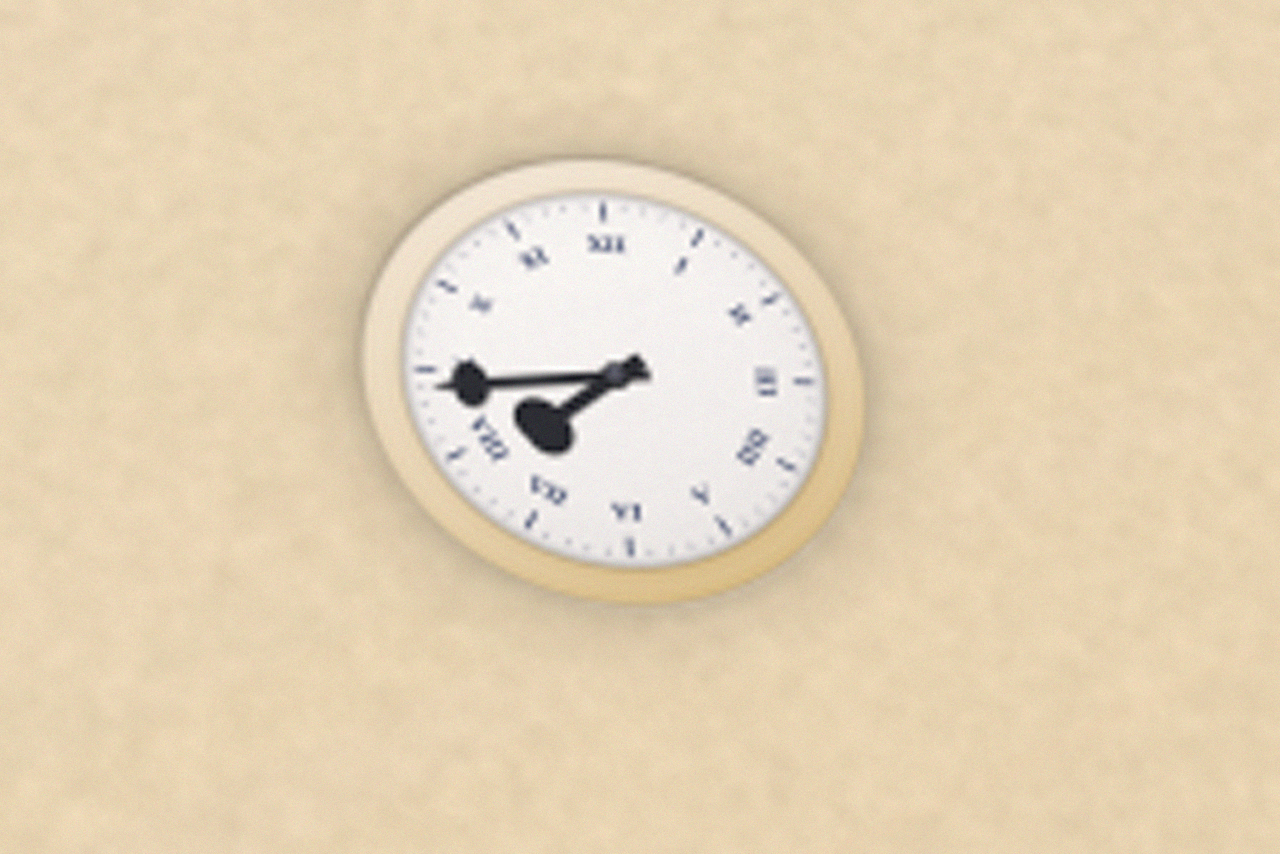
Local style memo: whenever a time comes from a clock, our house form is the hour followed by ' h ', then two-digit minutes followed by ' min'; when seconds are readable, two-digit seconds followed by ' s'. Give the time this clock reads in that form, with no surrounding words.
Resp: 7 h 44 min
